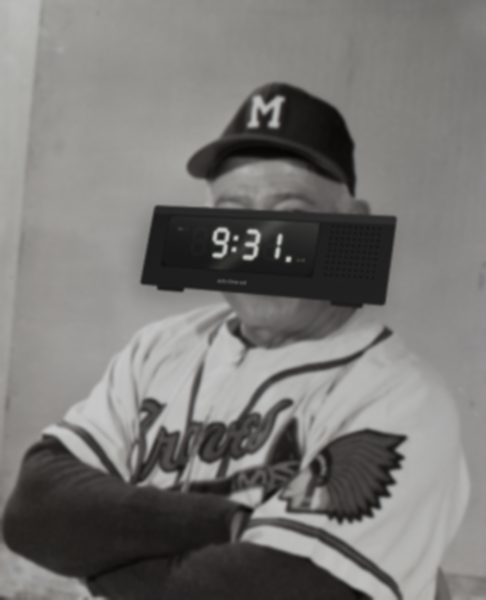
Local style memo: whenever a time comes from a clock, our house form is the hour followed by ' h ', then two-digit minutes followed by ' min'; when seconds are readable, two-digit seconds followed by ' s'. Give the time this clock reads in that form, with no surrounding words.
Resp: 9 h 31 min
